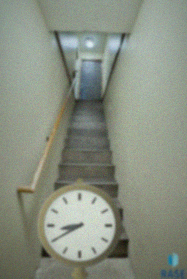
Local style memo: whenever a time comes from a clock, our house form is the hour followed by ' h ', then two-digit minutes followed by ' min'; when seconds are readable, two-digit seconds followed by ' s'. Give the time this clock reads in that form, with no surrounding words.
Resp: 8 h 40 min
